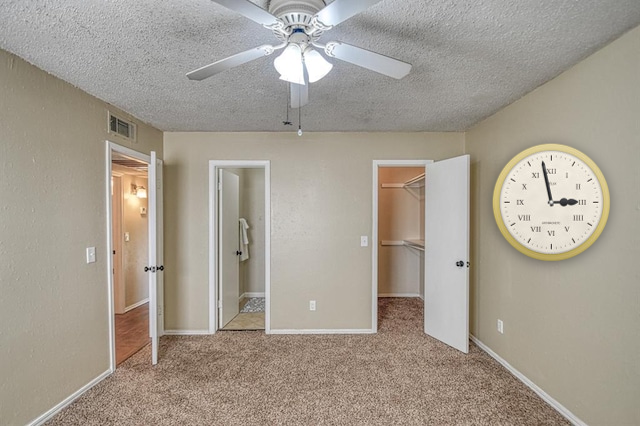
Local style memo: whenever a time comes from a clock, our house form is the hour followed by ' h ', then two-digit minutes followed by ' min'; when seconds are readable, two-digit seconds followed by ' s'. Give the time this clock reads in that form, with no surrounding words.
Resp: 2 h 58 min
